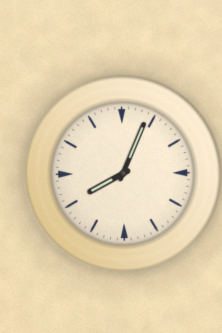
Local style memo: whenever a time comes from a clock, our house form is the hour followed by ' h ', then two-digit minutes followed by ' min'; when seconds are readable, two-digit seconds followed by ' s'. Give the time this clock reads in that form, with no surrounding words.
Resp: 8 h 04 min
